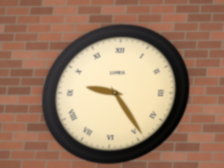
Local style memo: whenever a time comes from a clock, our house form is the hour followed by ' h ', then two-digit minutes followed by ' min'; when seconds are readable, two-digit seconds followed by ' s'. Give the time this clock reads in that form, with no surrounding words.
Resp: 9 h 24 min
